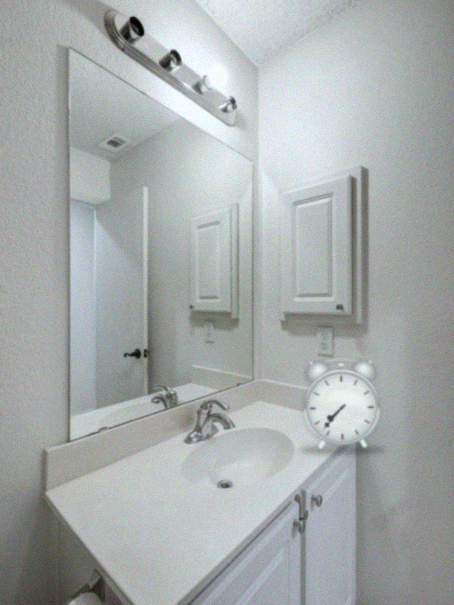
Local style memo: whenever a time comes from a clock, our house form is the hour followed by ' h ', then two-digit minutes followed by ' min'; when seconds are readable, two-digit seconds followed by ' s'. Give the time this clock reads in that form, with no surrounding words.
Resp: 7 h 37 min
